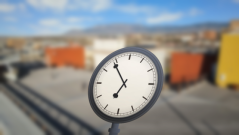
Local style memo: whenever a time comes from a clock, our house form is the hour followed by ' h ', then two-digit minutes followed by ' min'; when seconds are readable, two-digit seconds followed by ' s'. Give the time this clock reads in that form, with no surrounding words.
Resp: 6 h 54 min
